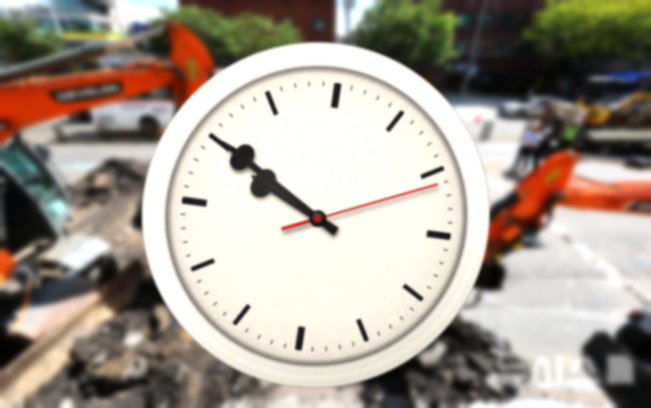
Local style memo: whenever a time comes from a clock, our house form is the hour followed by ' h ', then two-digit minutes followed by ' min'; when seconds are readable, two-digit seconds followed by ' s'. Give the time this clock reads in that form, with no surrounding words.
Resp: 9 h 50 min 11 s
